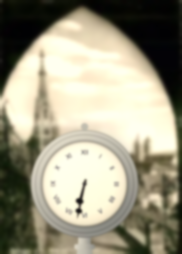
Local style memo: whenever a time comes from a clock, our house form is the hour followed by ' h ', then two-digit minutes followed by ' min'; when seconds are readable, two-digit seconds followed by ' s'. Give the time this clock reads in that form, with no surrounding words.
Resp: 6 h 32 min
